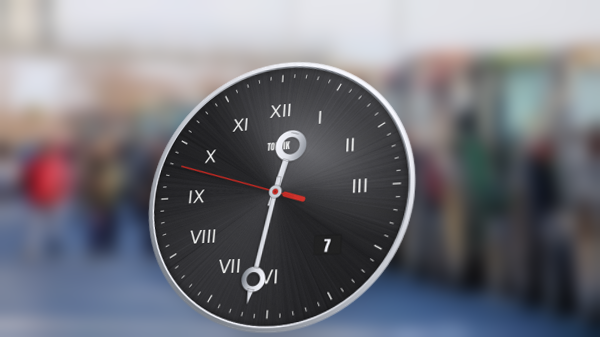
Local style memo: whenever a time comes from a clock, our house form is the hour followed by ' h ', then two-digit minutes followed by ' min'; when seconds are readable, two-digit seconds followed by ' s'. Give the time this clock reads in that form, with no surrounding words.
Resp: 12 h 31 min 48 s
